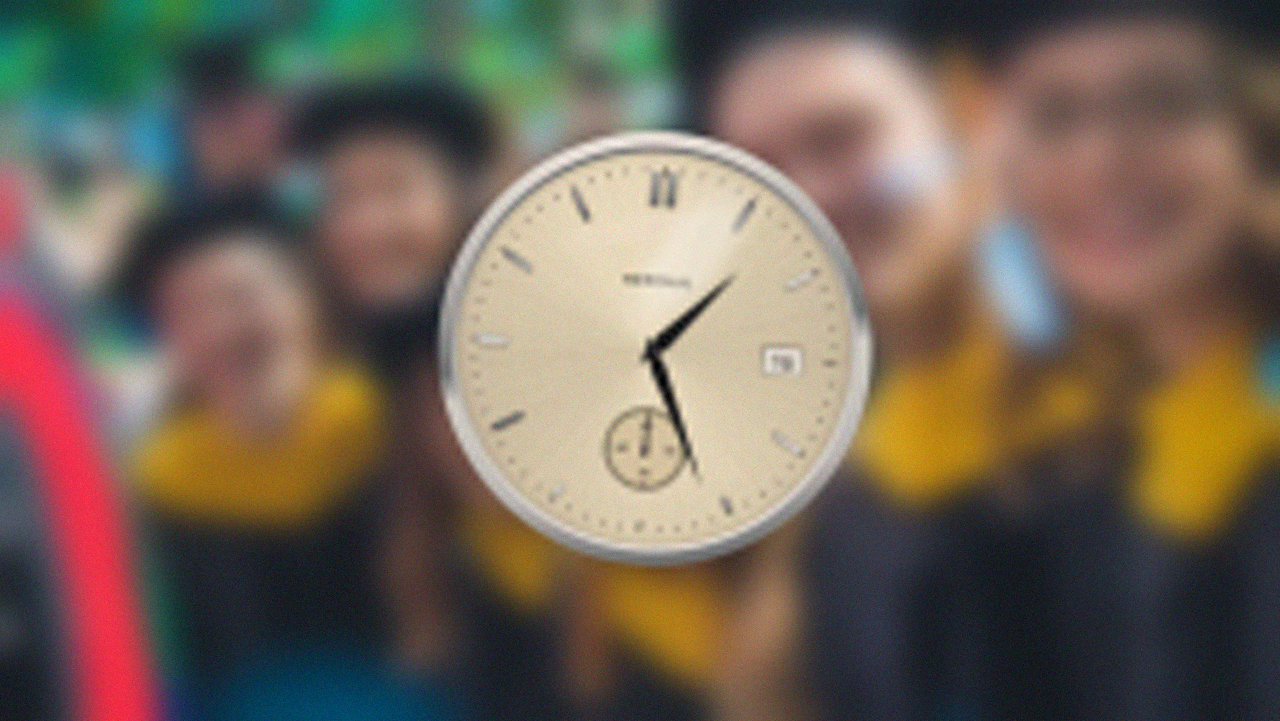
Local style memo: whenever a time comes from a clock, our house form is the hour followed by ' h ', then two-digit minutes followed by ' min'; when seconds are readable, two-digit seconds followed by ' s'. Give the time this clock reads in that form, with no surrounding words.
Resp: 1 h 26 min
